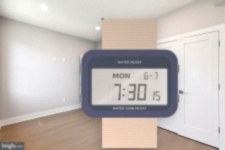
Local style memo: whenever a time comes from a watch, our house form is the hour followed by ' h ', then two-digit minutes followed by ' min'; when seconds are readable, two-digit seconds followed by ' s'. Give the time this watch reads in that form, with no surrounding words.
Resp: 7 h 30 min 15 s
